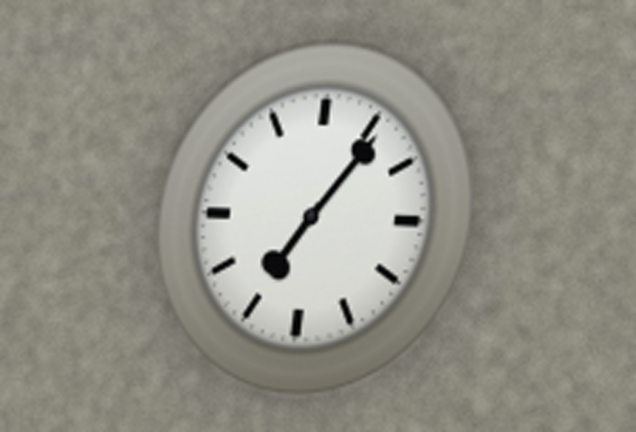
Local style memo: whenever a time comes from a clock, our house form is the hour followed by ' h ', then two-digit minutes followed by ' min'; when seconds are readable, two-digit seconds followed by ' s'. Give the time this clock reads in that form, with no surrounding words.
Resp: 7 h 06 min
